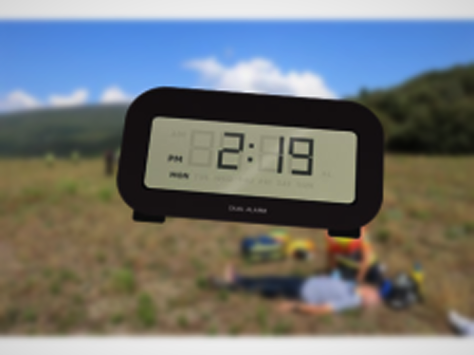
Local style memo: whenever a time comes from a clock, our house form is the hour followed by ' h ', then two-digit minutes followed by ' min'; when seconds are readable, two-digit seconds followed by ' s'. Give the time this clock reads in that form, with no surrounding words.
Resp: 2 h 19 min
